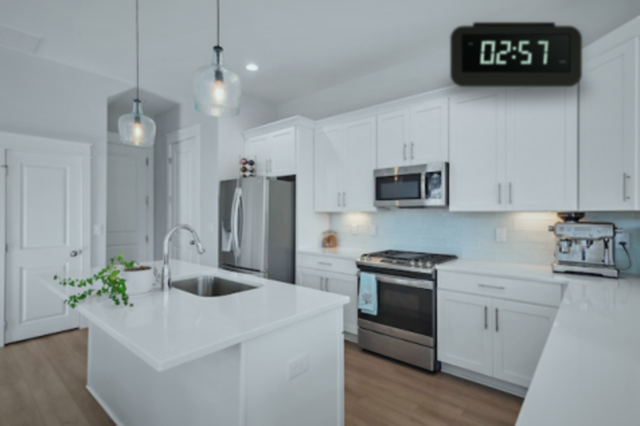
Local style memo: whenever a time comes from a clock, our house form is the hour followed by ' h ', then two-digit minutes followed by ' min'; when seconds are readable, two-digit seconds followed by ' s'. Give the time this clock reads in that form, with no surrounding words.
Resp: 2 h 57 min
